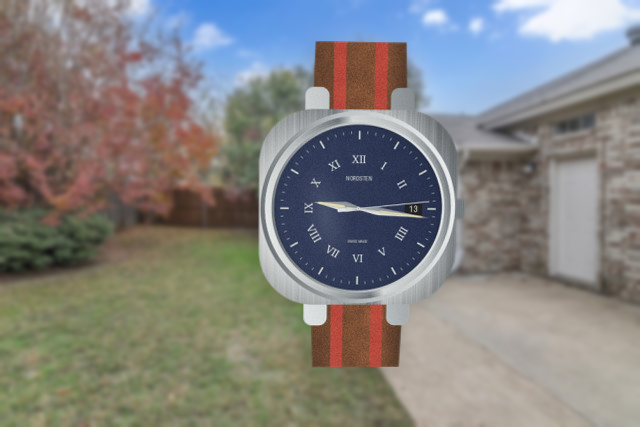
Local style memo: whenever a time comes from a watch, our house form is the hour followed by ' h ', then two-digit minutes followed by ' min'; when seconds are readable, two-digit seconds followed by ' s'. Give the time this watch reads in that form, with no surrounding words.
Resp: 9 h 16 min 14 s
